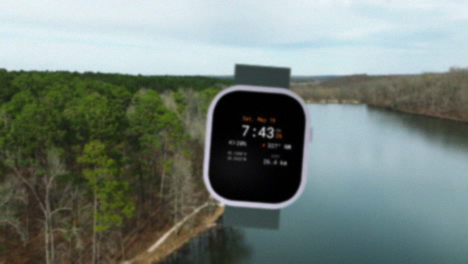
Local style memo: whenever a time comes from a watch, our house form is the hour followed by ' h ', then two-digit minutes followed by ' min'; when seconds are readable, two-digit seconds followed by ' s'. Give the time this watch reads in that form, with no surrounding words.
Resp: 7 h 43 min
